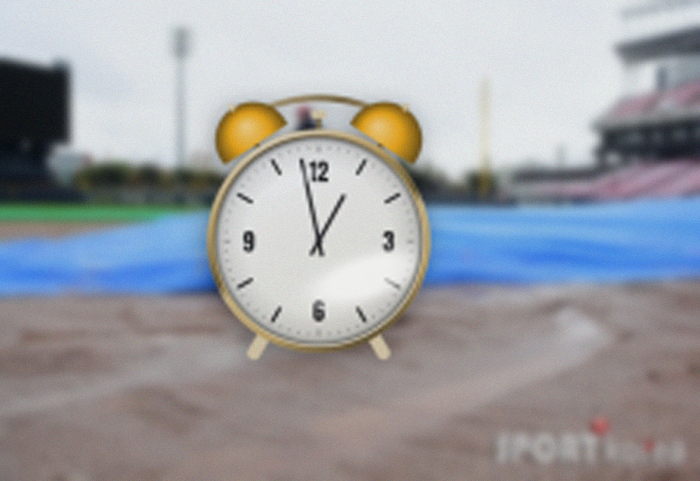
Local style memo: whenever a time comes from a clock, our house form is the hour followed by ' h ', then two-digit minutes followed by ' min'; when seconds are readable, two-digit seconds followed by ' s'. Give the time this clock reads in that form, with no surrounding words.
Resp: 12 h 58 min
